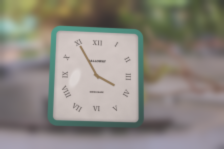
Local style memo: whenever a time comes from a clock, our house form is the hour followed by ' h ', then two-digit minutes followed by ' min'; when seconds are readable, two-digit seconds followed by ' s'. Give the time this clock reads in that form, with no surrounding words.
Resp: 3 h 55 min
